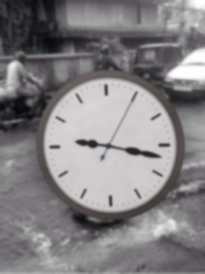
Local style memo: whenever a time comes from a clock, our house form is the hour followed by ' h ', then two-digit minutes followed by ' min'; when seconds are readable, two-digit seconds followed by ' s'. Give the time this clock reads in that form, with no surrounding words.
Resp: 9 h 17 min 05 s
